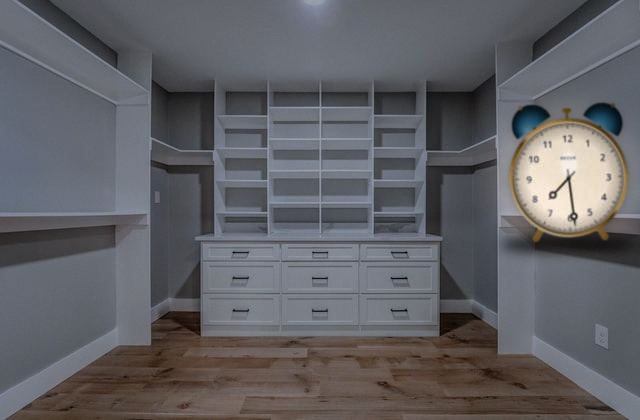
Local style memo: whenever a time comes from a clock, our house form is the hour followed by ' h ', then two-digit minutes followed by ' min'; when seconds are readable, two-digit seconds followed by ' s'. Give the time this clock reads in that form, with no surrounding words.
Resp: 7 h 29 min
